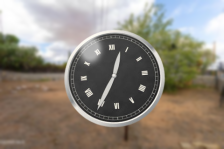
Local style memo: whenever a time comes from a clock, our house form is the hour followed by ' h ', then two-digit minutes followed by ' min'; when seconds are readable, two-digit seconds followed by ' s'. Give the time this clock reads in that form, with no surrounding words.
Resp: 12 h 35 min
